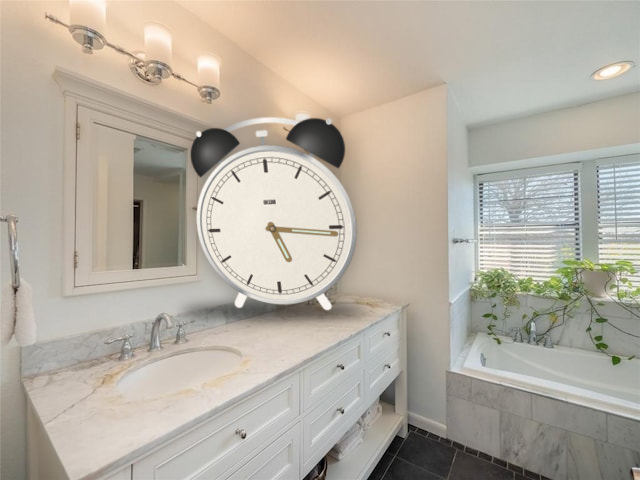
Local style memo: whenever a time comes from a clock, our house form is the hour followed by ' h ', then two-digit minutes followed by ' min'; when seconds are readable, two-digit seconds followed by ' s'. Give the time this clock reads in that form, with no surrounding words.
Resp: 5 h 16 min
